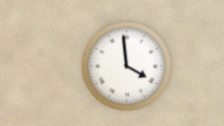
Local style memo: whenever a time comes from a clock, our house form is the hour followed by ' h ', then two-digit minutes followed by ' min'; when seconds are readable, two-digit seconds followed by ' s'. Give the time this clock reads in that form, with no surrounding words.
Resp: 3 h 59 min
